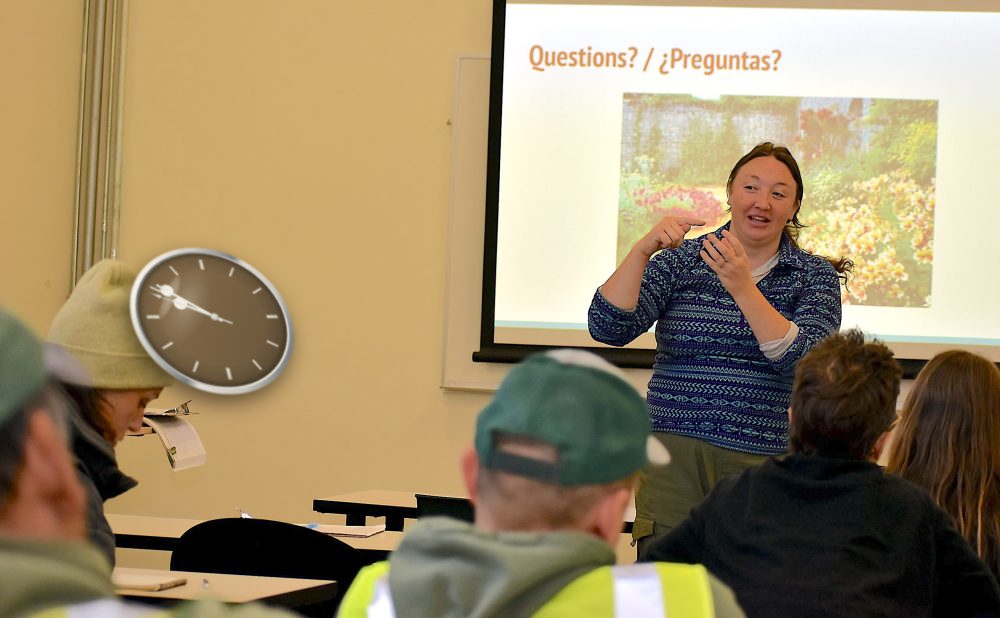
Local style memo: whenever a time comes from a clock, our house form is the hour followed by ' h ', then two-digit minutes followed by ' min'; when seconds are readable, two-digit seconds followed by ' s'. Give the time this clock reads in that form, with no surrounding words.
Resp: 9 h 50 min 49 s
